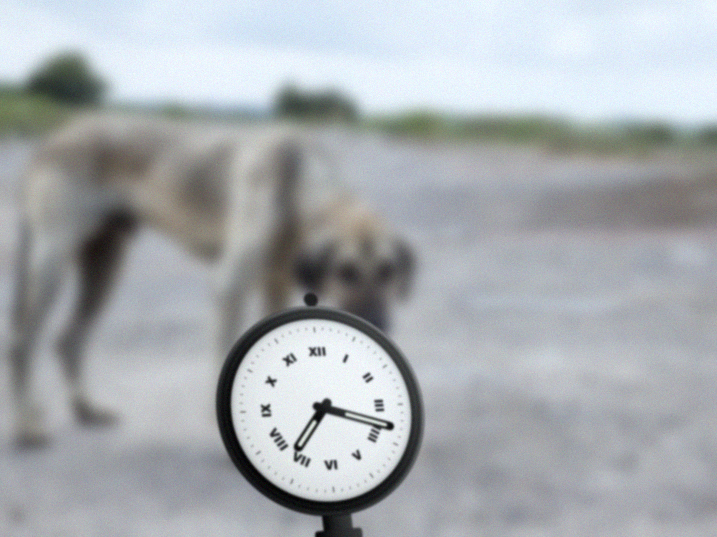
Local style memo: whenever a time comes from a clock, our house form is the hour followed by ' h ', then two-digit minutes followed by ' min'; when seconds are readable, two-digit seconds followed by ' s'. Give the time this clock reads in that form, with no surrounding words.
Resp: 7 h 18 min
